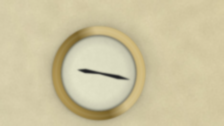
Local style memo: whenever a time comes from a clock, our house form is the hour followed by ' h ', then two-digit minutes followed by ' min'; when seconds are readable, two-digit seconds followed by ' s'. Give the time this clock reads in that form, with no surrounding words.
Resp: 9 h 17 min
